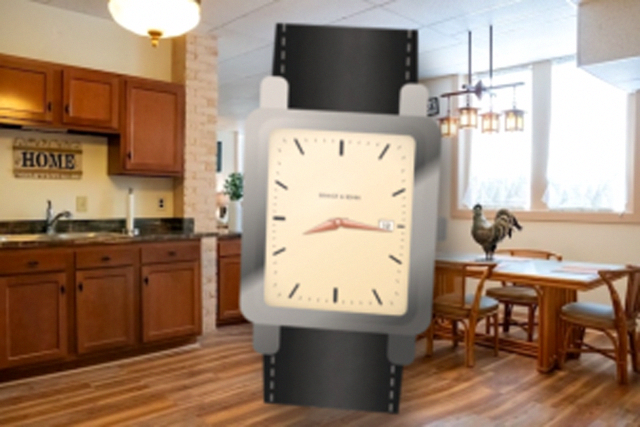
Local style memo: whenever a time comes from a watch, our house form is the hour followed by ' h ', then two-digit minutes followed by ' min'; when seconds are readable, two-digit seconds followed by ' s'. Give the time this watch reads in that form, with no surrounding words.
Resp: 8 h 16 min
